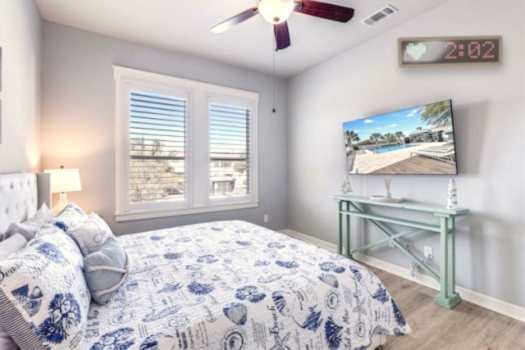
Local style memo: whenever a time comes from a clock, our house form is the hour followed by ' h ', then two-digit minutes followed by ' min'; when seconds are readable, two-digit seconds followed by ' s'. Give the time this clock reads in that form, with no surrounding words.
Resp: 2 h 02 min
